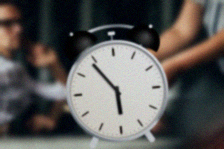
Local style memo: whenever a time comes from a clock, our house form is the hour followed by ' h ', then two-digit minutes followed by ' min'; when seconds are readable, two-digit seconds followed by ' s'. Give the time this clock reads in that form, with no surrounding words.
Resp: 5 h 54 min
